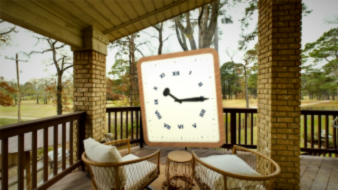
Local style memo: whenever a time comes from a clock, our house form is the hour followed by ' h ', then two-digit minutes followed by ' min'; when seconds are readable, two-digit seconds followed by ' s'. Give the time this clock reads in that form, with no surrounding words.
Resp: 10 h 15 min
